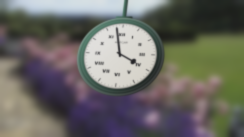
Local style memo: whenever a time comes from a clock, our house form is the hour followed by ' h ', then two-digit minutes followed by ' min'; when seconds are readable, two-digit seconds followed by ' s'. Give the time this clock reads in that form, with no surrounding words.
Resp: 3 h 58 min
